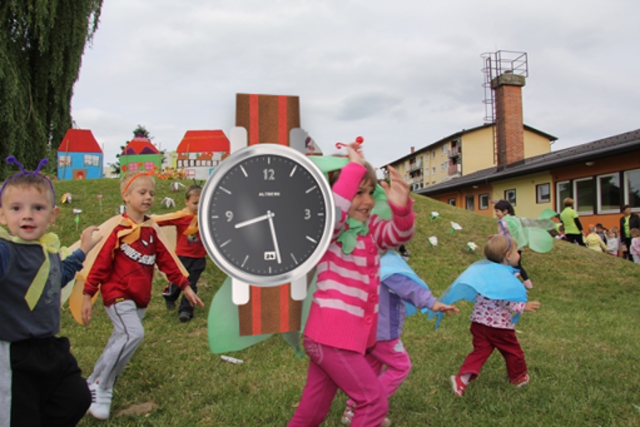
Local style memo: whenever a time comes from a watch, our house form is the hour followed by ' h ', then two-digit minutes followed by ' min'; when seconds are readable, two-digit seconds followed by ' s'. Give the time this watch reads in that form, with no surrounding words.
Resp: 8 h 28 min
